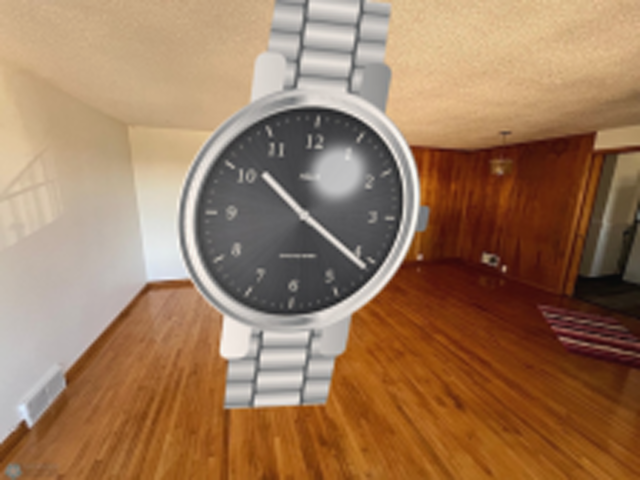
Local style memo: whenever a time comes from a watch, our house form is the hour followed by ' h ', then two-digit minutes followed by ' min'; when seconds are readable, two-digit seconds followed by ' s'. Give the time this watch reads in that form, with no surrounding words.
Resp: 10 h 21 min
